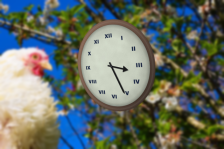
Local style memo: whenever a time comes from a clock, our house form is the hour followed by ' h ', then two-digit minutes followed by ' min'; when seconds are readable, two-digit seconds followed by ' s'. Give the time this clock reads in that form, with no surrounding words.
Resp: 3 h 26 min
